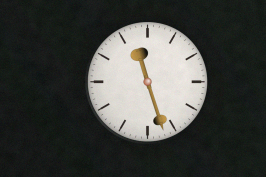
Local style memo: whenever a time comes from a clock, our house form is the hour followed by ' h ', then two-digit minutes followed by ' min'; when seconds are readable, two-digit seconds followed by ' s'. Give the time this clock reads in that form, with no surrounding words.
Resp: 11 h 27 min
